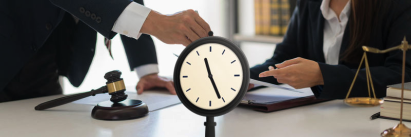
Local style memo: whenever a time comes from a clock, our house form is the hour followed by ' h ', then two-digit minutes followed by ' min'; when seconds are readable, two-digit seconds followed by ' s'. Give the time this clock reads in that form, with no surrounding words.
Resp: 11 h 26 min
